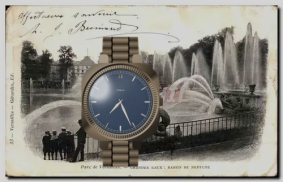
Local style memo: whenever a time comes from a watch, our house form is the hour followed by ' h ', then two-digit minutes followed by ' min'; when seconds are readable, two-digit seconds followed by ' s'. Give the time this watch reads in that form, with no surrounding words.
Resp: 7 h 26 min
